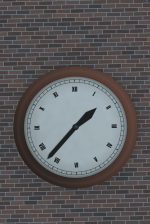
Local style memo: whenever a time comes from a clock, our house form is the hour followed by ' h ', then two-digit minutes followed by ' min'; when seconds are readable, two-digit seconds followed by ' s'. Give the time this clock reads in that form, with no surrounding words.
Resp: 1 h 37 min
